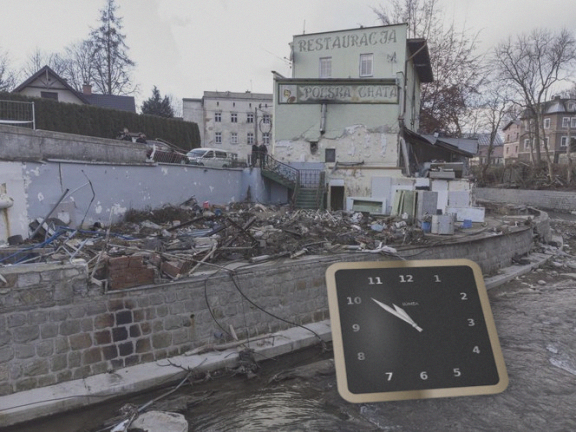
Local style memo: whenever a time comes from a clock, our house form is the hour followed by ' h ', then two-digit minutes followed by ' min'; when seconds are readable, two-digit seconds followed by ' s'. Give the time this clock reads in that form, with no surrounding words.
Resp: 10 h 52 min
